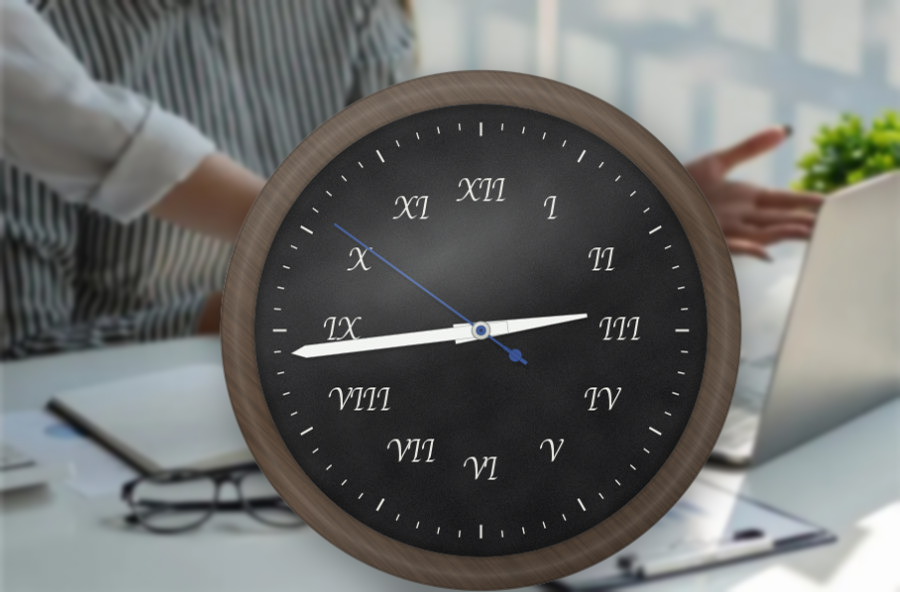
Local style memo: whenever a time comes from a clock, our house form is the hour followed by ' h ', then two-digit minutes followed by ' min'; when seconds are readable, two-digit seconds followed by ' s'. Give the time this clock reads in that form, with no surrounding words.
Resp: 2 h 43 min 51 s
